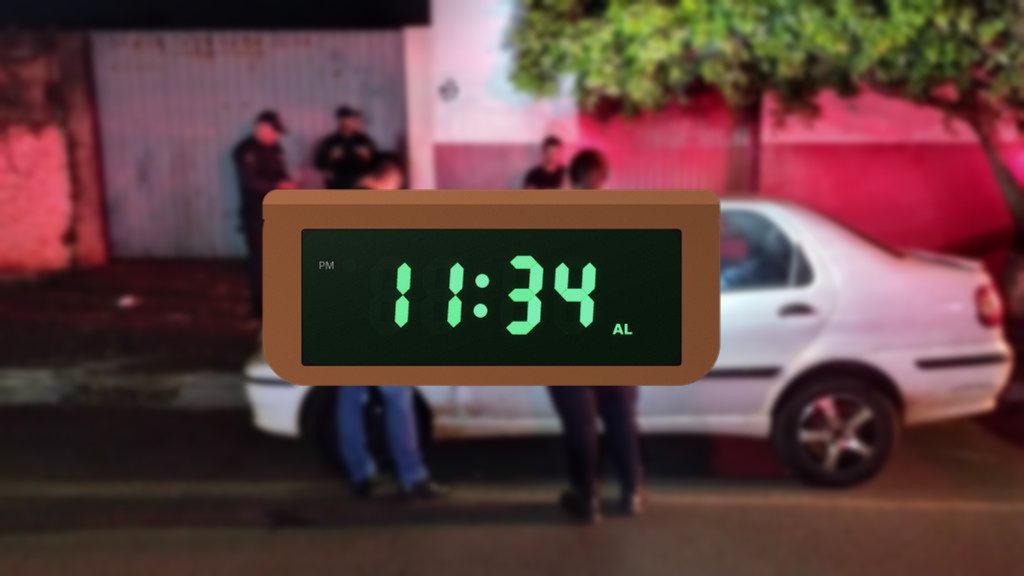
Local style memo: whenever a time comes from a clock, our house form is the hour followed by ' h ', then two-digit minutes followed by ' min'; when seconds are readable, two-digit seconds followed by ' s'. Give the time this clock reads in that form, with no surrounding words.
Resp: 11 h 34 min
